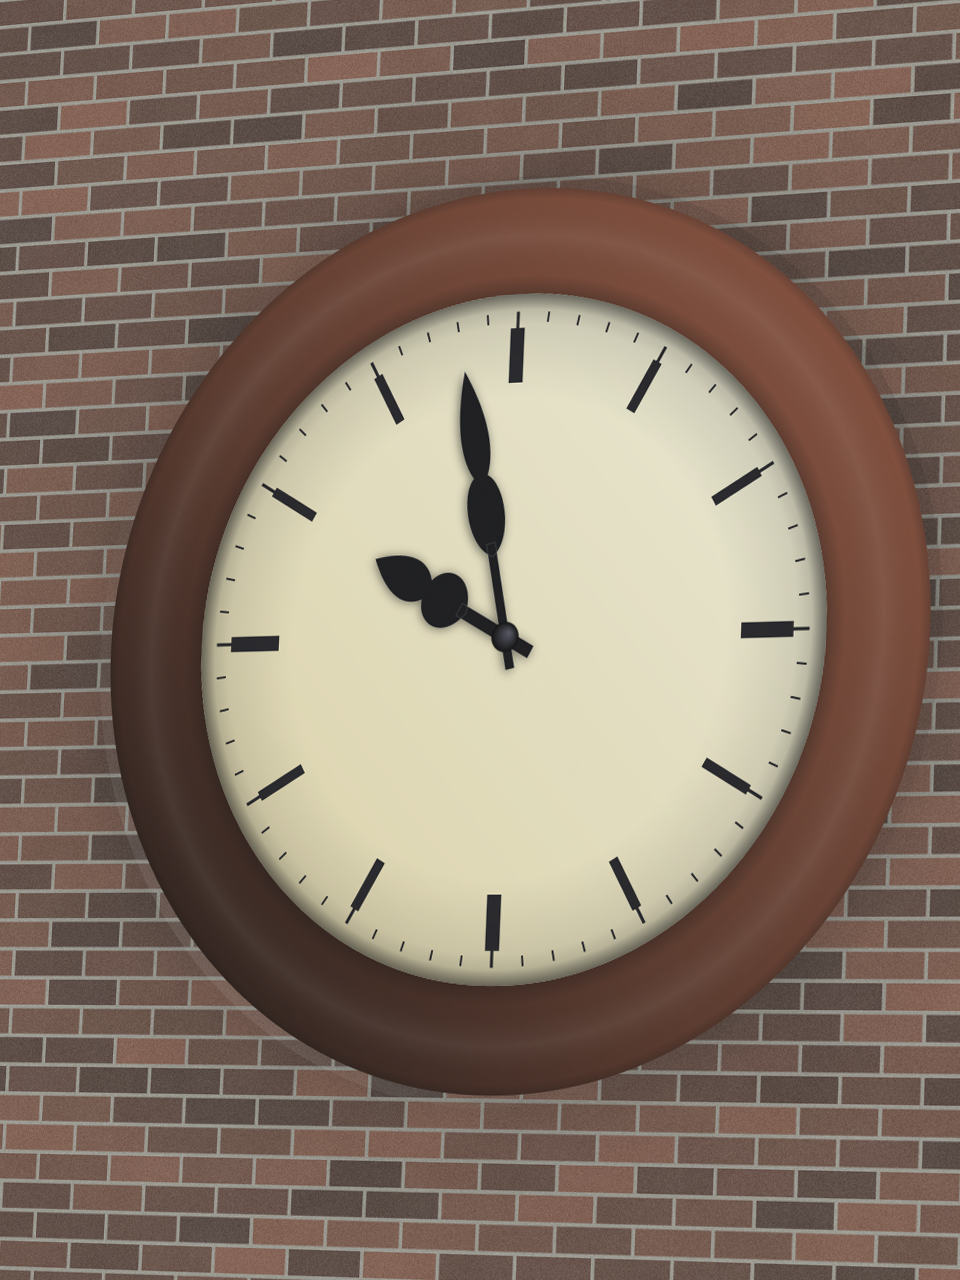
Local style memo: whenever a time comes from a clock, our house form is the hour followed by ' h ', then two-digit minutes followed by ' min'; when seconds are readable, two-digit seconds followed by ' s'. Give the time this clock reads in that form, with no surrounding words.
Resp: 9 h 58 min
